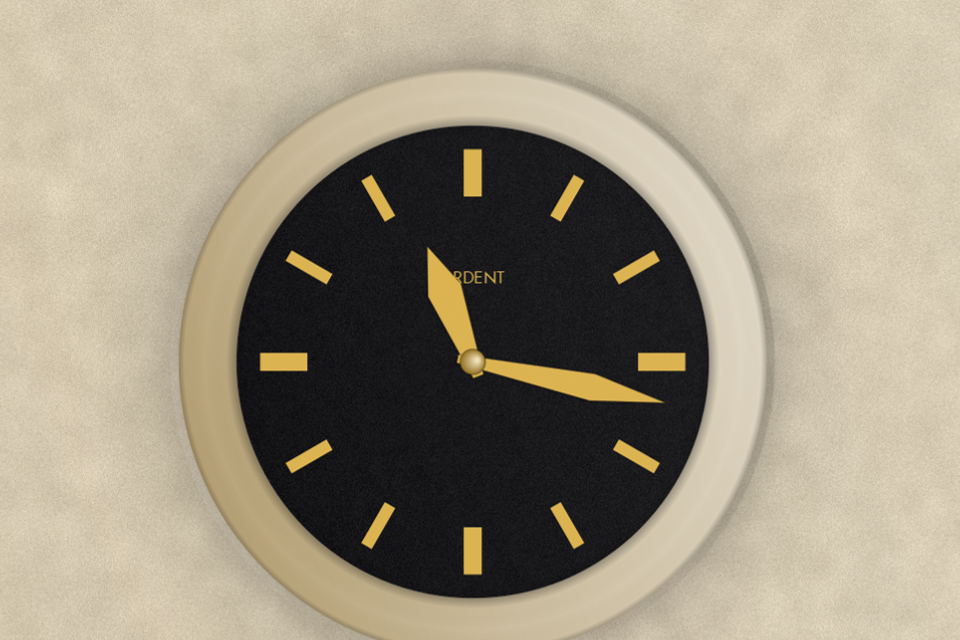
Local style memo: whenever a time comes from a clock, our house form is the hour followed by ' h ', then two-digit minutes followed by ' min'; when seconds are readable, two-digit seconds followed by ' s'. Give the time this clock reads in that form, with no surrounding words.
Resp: 11 h 17 min
